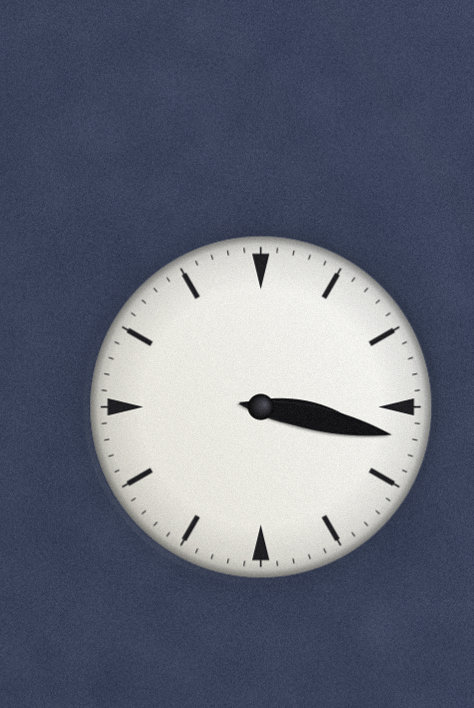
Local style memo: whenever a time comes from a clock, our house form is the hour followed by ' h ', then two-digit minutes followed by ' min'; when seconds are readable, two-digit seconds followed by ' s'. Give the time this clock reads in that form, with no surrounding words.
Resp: 3 h 17 min
